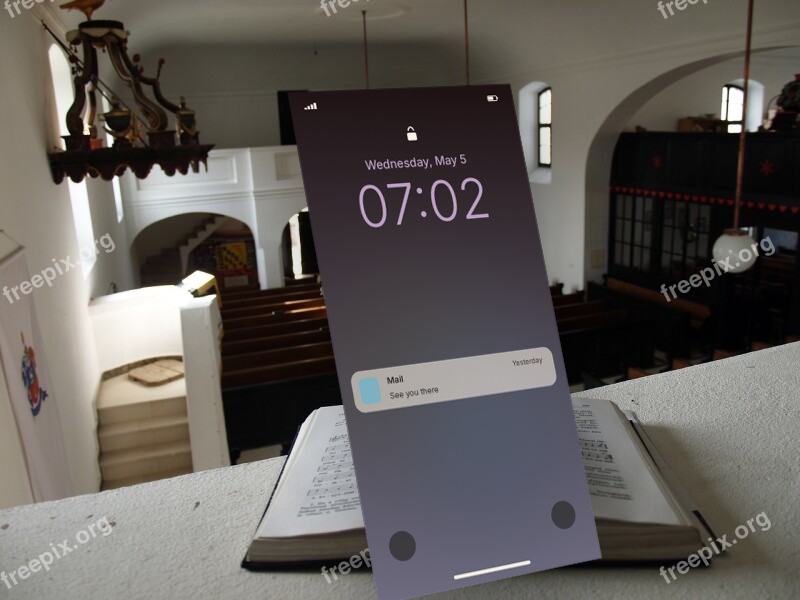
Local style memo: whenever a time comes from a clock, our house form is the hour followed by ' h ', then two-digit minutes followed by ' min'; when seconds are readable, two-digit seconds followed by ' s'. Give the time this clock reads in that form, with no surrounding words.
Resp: 7 h 02 min
